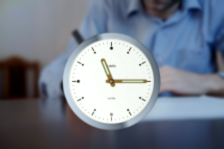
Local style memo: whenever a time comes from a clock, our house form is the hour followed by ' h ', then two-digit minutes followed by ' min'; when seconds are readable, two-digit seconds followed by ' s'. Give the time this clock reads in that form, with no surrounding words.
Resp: 11 h 15 min
